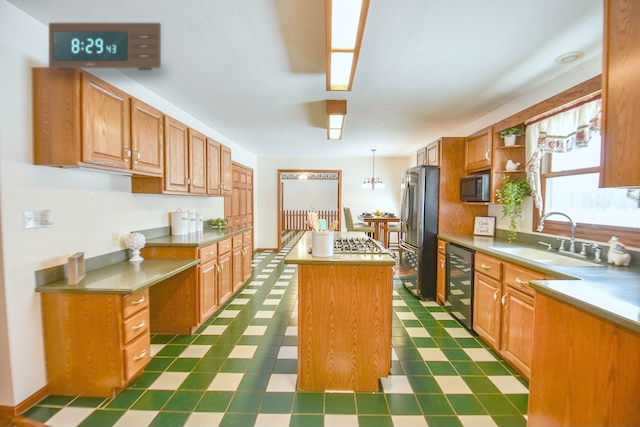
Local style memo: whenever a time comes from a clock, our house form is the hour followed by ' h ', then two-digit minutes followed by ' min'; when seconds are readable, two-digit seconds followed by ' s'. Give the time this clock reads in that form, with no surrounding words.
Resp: 8 h 29 min
